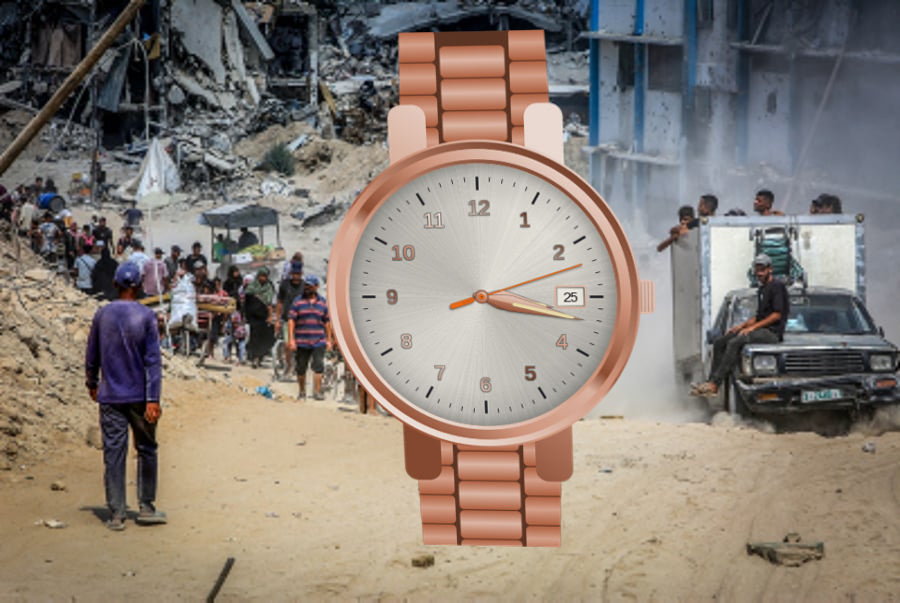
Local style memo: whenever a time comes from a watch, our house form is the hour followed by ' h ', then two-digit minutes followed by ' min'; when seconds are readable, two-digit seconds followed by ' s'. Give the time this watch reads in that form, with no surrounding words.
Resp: 3 h 17 min 12 s
